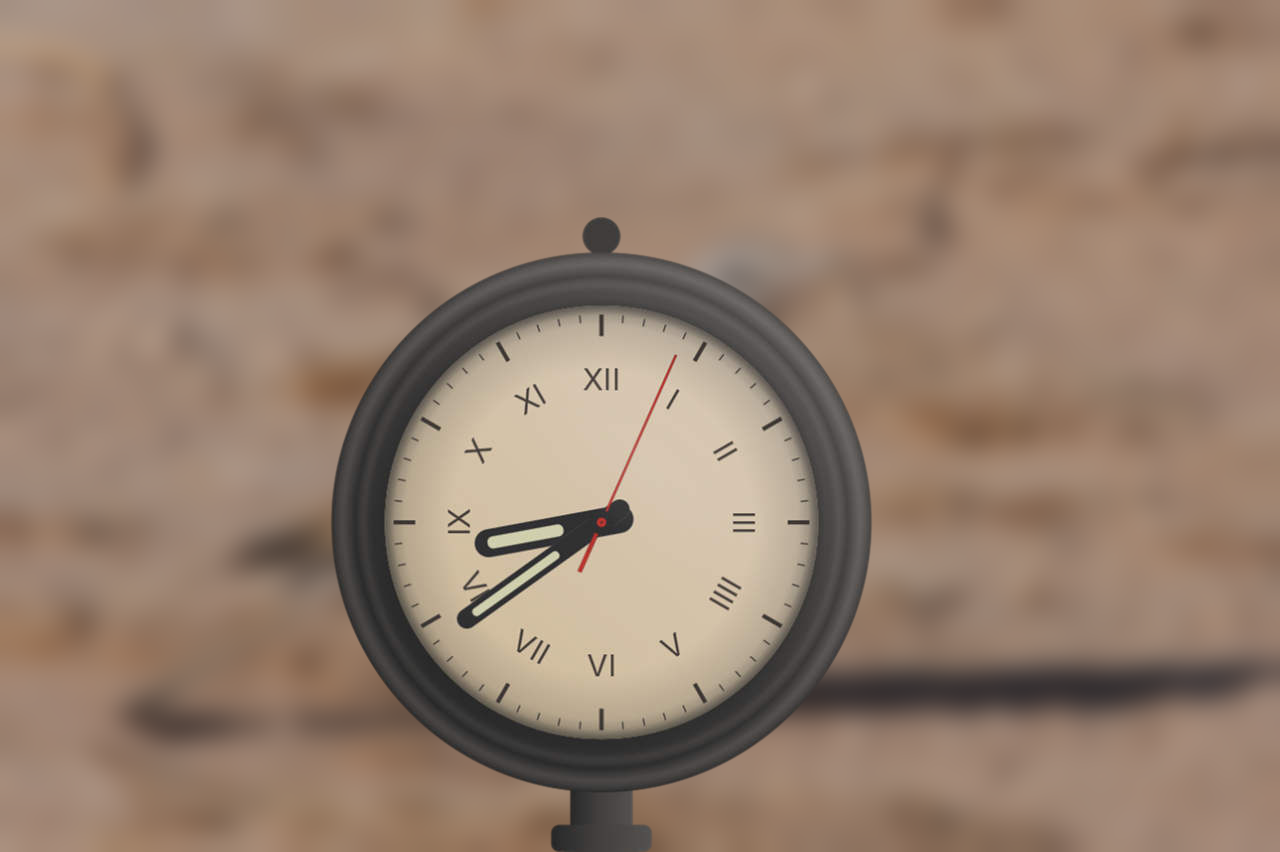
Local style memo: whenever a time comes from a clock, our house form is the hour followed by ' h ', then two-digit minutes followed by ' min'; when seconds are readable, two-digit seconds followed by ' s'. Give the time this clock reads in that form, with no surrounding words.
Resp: 8 h 39 min 04 s
